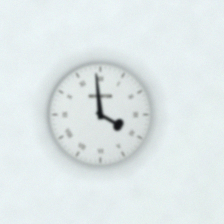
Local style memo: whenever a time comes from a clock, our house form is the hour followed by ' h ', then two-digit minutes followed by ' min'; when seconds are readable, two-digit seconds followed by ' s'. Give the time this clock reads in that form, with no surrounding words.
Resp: 3 h 59 min
